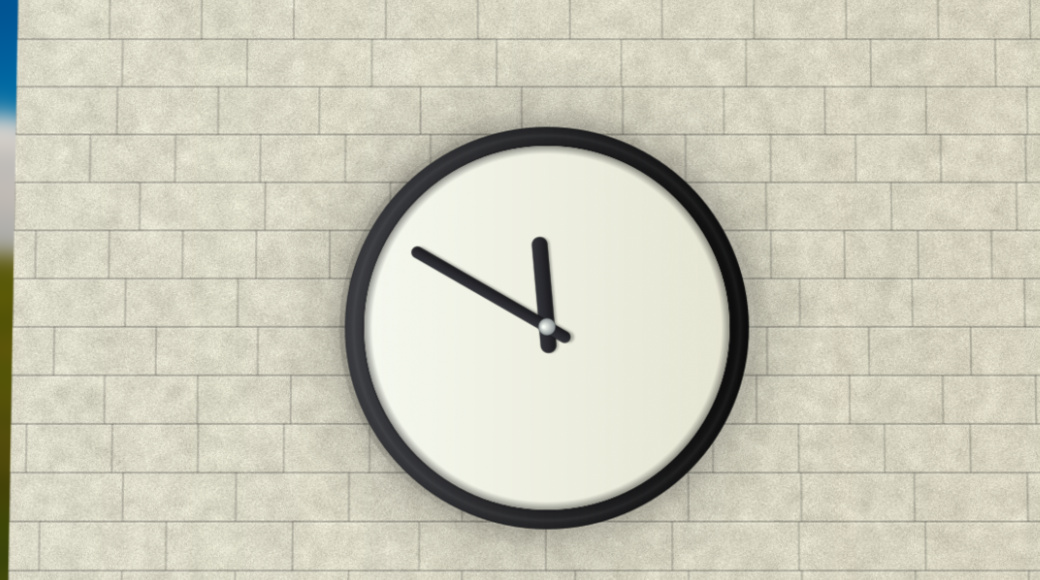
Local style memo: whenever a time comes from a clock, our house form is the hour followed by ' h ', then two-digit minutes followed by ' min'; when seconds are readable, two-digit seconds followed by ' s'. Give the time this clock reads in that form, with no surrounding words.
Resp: 11 h 50 min
